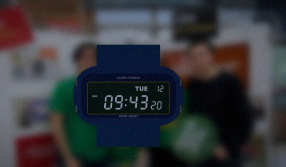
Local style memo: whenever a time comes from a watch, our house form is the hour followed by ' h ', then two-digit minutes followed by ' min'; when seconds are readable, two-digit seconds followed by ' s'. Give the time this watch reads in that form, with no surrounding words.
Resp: 9 h 43 min 20 s
